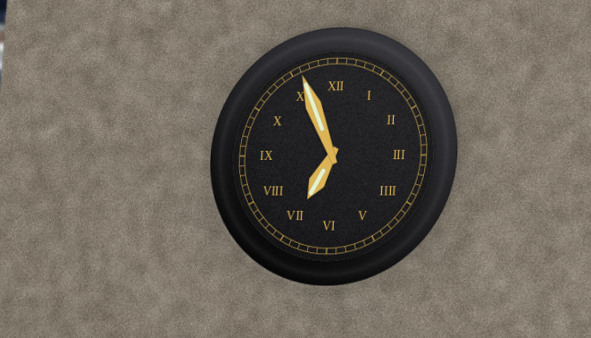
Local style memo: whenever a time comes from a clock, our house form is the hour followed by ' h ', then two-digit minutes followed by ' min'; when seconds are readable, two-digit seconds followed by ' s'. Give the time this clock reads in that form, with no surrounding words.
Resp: 6 h 56 min
